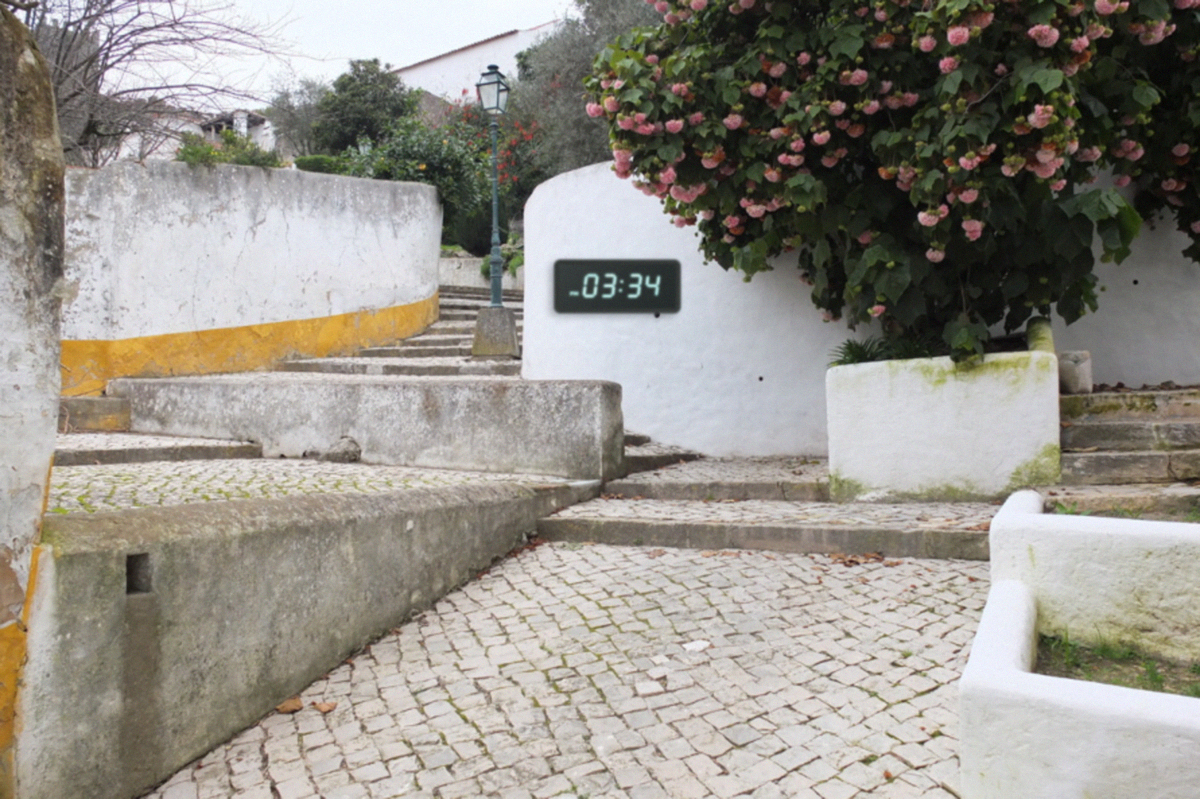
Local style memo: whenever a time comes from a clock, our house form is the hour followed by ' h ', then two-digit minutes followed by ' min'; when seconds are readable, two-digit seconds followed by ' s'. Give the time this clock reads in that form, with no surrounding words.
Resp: 3 h 34 min
